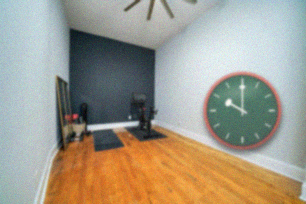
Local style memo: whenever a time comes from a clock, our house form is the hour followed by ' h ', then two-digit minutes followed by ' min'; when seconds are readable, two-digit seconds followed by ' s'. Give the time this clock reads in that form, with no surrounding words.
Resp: 10 h 00 min
